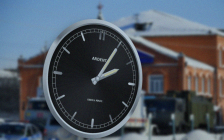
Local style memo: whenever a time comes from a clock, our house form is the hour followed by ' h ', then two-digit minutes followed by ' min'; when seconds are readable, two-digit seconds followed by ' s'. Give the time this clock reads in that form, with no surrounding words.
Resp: 2 h 05 min
